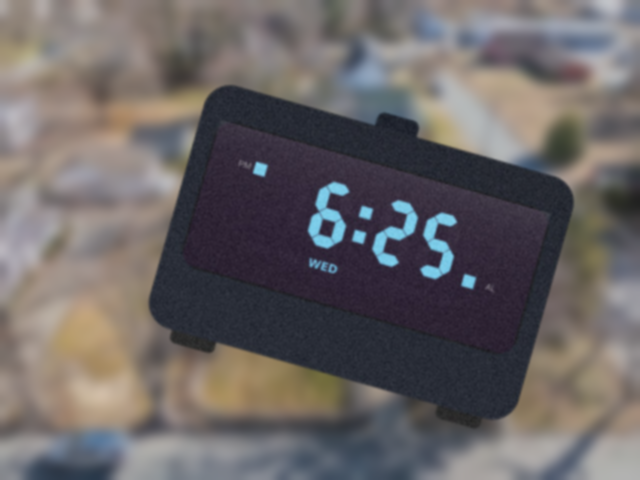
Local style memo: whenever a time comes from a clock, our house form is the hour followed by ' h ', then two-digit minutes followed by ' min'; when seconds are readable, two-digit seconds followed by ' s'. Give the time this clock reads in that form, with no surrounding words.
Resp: 6 h 25 min
